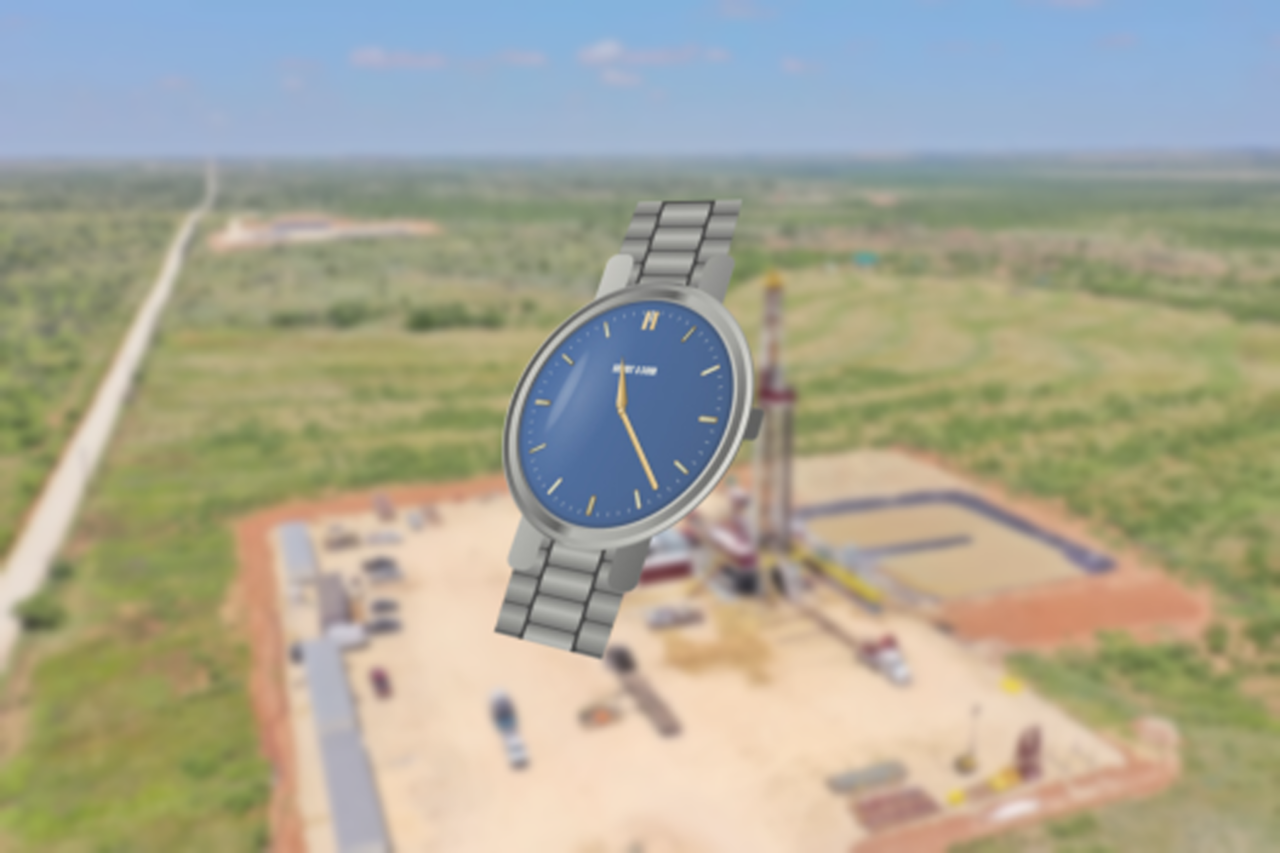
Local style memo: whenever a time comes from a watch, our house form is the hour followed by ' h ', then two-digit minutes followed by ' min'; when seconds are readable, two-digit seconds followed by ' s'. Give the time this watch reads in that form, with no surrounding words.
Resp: 11 h 23 min
